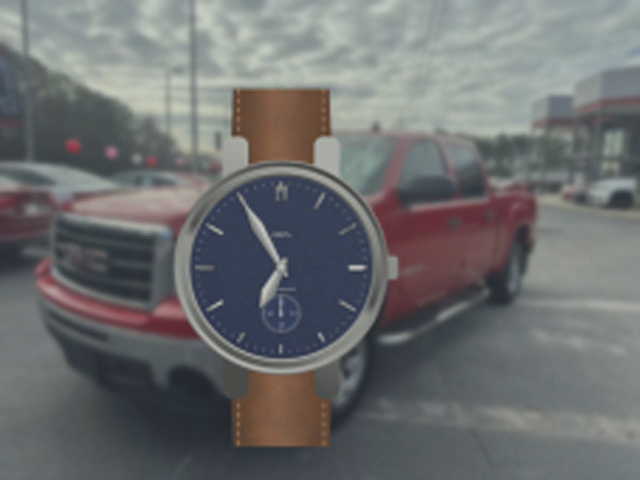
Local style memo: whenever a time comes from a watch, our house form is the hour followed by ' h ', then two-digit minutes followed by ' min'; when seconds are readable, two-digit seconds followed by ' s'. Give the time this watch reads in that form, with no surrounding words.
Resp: 6 h 55 min
